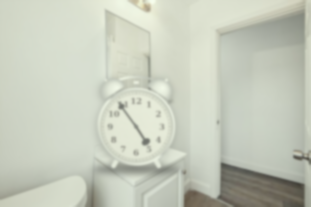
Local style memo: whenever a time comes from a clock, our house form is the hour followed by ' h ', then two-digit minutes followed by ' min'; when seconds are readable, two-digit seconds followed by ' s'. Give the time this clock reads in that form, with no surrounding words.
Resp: 4 h 54 min
